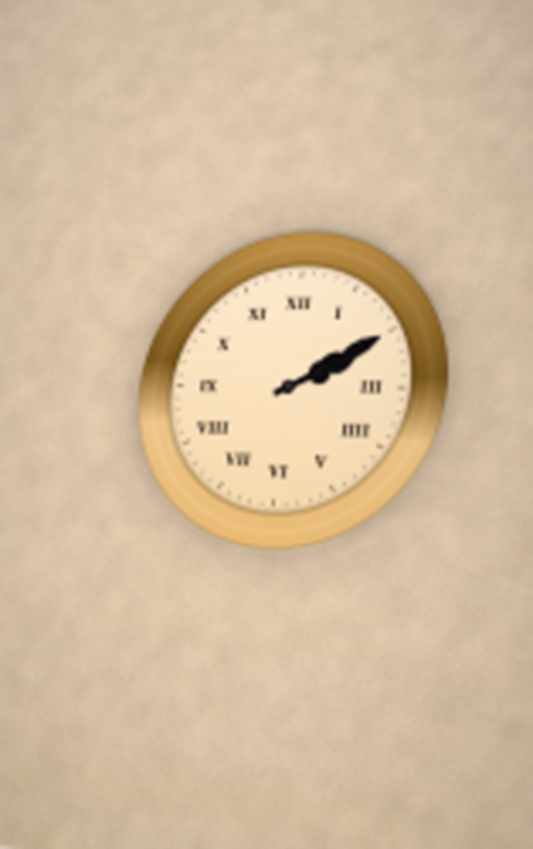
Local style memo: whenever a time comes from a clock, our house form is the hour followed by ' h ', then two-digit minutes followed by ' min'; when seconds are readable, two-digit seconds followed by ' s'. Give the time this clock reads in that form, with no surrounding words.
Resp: 2 h 10 min
